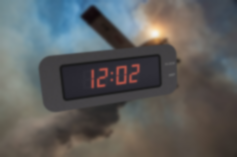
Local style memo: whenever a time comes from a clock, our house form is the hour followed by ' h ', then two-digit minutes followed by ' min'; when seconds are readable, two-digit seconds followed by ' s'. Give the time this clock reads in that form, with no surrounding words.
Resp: 12 h 02 min
